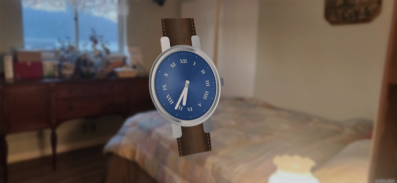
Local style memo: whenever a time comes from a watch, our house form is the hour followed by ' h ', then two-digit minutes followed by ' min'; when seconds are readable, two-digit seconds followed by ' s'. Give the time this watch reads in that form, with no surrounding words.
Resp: 6 h 36 min
